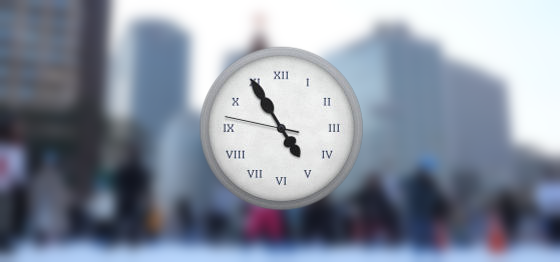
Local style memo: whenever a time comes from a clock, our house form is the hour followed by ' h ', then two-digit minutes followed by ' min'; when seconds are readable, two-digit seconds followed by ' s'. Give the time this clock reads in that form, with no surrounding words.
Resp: 4 h 54 min 47 s
